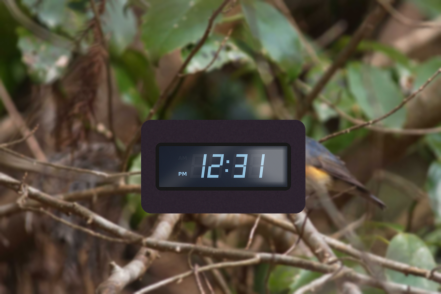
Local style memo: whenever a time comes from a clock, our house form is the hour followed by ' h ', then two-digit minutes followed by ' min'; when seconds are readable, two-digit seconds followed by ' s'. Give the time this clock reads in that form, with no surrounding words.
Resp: 12 h 31 min
